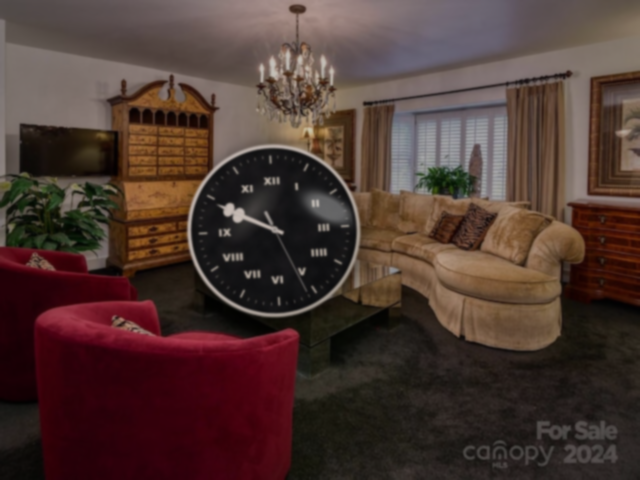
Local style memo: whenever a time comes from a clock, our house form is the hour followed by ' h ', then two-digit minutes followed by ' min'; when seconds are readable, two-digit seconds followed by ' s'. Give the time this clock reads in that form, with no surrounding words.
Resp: 9 h 49 min 26 s
